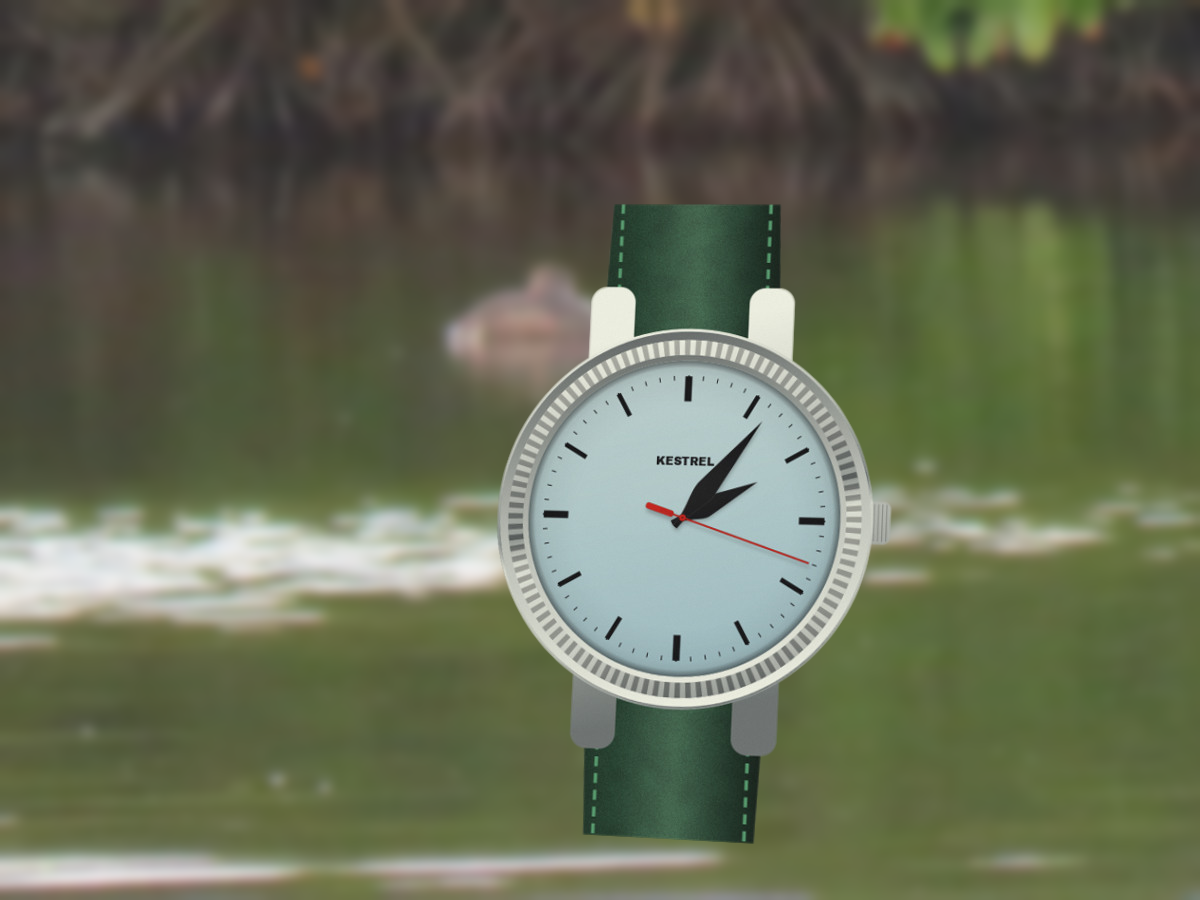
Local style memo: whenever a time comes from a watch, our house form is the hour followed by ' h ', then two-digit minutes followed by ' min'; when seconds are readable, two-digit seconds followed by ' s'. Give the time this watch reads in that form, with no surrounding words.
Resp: 2 h 06 min 18 s
